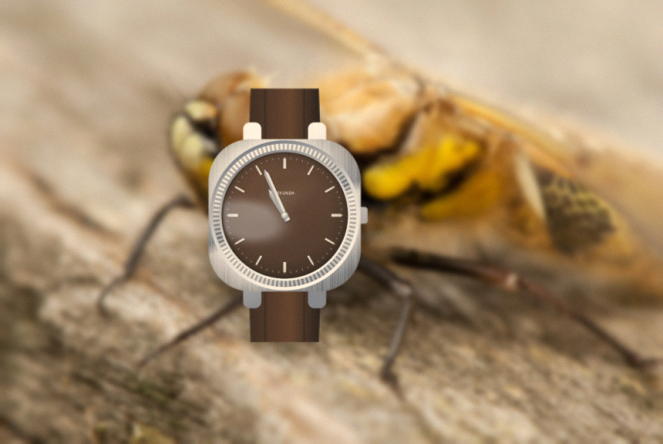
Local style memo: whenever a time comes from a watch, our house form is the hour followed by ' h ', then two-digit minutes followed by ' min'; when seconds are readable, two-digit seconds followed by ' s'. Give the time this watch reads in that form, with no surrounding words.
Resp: 10 h 56 min
